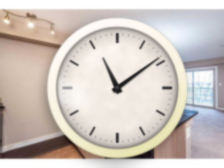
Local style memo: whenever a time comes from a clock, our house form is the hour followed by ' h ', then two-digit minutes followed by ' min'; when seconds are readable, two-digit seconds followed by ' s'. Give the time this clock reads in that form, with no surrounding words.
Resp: 11 h 09 min
